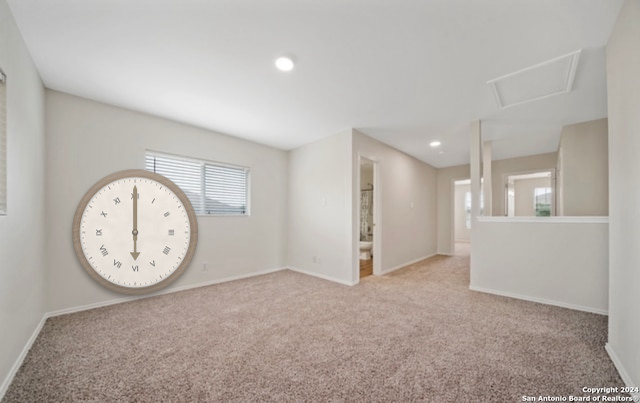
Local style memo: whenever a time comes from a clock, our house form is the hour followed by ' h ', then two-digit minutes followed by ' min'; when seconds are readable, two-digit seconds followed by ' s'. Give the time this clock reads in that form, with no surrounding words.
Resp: 6 h 00 min
